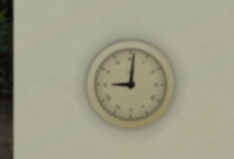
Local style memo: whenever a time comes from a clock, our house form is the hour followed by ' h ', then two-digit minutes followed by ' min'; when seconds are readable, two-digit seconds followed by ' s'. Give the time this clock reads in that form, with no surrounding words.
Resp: 9 h 01 min
